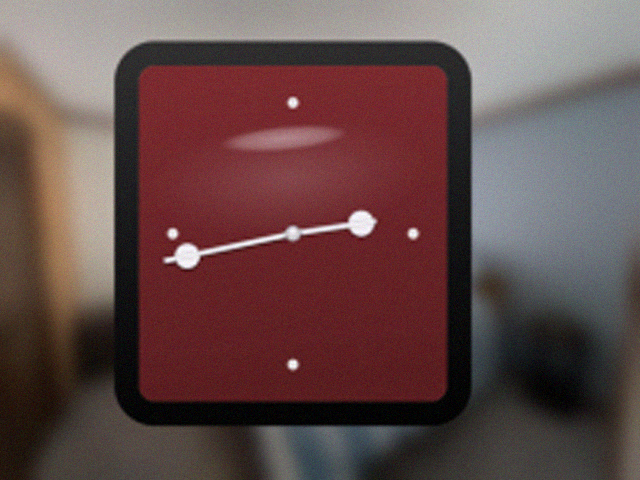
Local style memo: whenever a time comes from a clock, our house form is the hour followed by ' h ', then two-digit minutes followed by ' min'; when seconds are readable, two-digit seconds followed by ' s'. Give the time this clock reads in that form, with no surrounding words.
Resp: 2 h 43 min
